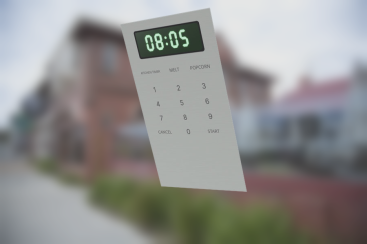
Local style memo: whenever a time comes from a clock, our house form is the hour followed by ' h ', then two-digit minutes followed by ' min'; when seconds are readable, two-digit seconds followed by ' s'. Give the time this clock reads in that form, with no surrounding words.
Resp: 8 h 05 min
